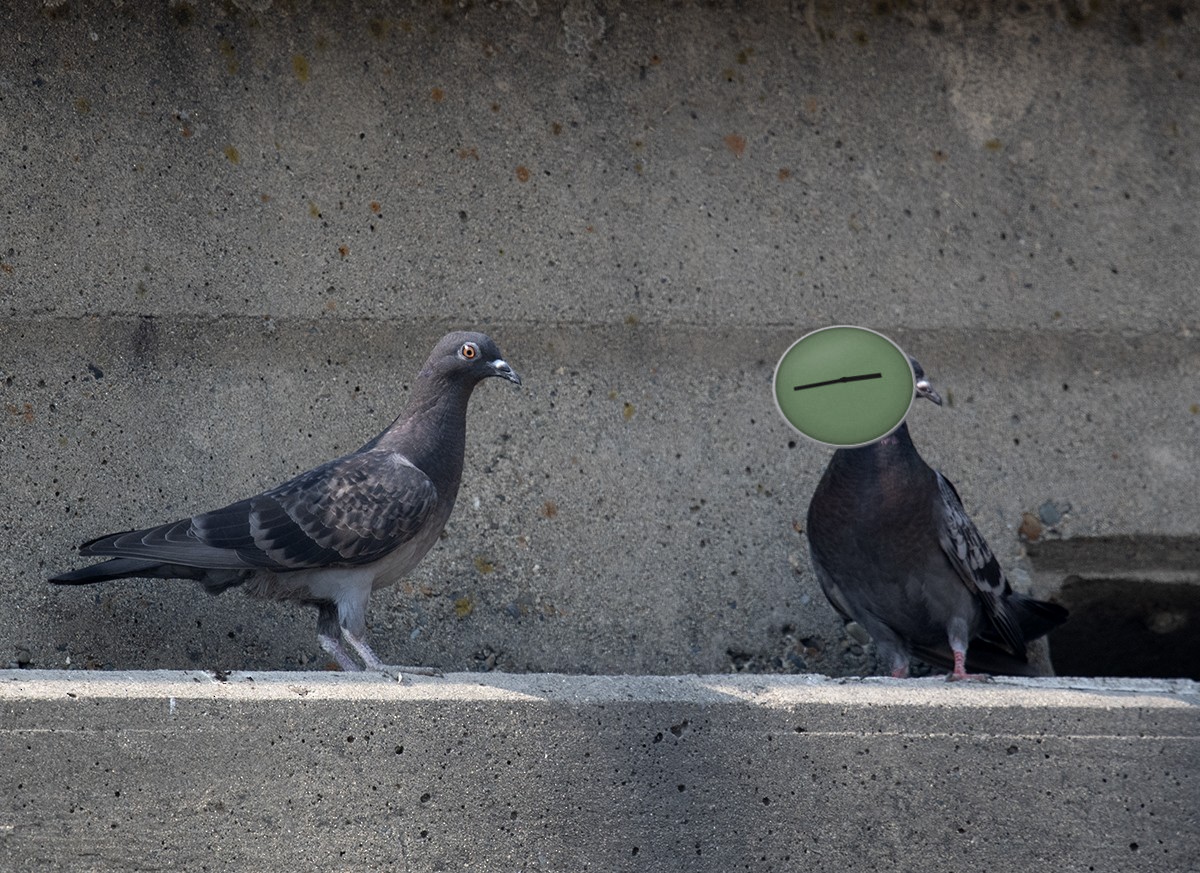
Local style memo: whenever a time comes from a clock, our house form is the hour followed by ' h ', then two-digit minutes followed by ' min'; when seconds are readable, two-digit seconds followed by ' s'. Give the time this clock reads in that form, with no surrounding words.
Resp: 2 h 43 min
